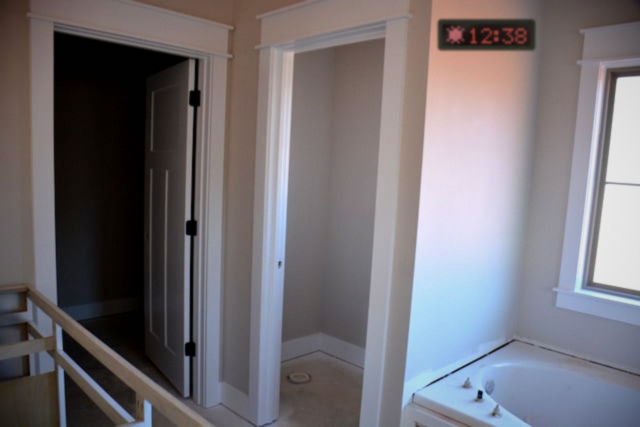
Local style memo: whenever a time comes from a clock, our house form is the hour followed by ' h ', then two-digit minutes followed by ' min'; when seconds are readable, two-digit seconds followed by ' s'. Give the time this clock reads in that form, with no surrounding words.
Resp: 12 h 38 min
